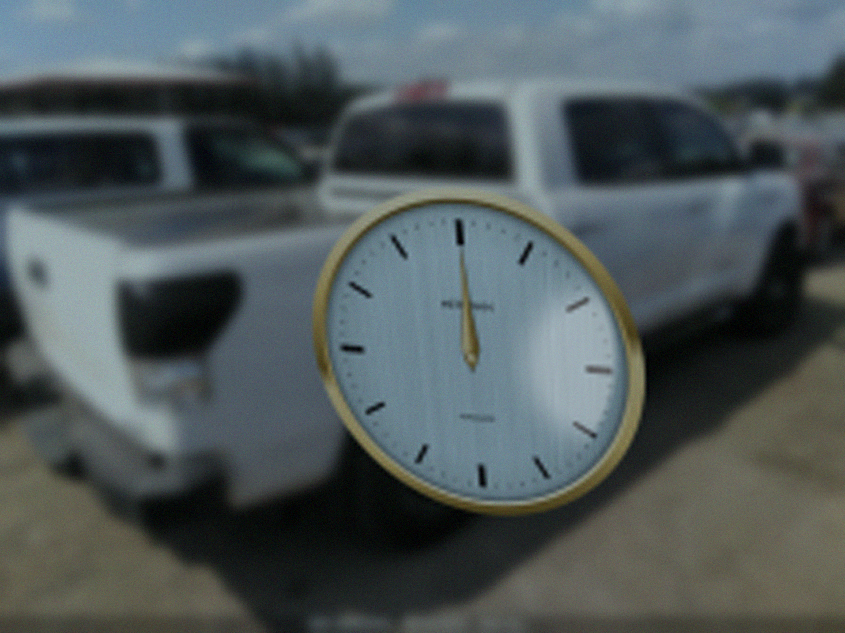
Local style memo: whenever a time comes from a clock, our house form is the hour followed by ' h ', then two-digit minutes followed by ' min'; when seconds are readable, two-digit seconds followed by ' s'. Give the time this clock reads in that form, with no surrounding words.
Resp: 12 h 00 min
